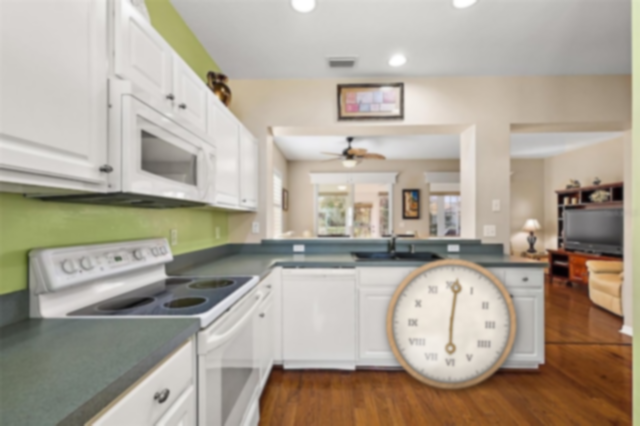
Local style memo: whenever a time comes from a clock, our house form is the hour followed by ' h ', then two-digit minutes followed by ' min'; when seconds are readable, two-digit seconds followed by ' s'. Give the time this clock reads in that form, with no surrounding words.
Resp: 6 h 01 min
